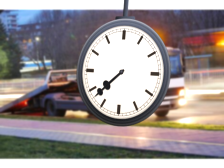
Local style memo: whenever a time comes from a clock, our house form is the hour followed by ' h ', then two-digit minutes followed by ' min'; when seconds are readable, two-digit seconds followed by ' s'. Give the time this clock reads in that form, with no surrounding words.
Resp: 7 h 38 min
